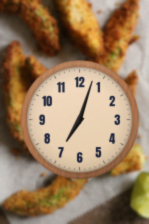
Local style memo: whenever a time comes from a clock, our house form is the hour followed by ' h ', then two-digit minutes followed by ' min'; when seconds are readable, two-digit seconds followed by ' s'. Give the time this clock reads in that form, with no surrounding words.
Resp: 7 h 03 min
